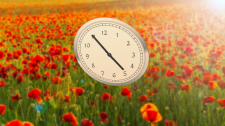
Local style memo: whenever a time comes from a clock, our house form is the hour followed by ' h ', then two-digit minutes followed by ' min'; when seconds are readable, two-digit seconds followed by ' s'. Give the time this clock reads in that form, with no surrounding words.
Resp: 4 h 55 min
